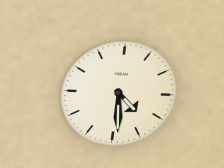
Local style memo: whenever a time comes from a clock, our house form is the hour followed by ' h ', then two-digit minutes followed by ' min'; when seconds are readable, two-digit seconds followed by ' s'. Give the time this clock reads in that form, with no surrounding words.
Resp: 4 h 29 min
